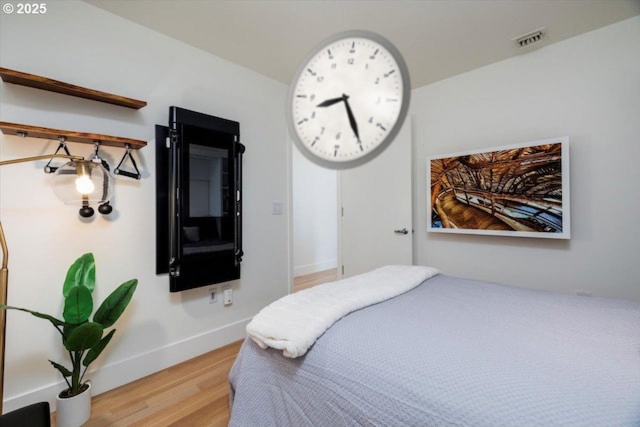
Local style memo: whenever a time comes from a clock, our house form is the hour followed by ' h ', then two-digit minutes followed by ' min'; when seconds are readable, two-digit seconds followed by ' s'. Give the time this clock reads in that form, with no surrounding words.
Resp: 8 h 25 min
